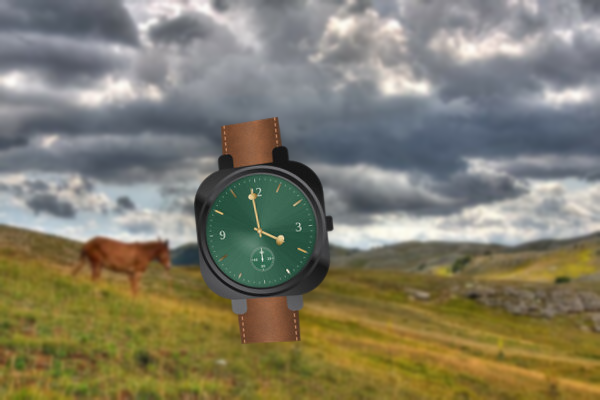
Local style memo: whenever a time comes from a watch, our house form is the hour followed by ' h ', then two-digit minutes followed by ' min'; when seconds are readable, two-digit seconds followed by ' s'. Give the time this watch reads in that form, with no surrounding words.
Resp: 3 h 59 min
